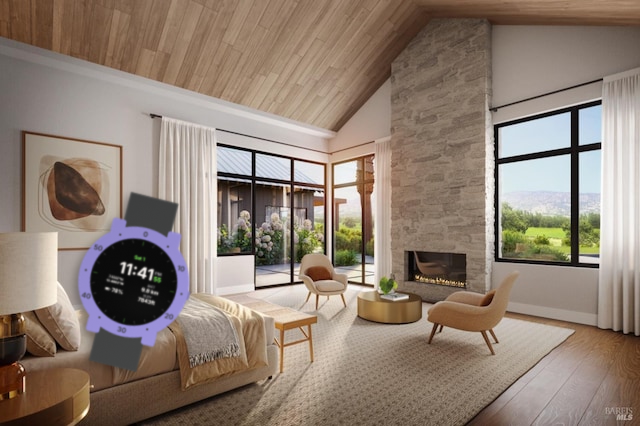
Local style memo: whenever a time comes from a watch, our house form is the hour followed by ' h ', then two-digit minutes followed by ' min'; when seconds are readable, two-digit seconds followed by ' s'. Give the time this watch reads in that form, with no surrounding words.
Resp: 11 h 41 min
